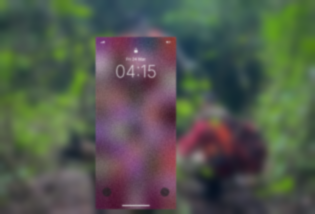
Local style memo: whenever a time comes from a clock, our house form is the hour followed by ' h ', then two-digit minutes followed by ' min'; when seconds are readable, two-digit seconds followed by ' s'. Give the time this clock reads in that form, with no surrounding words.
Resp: 4 h 15 min
